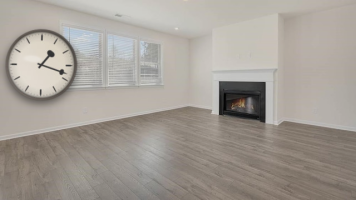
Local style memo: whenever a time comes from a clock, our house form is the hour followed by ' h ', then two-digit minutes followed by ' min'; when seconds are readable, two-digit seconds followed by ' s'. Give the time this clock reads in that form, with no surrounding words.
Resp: 1 h 18 min
